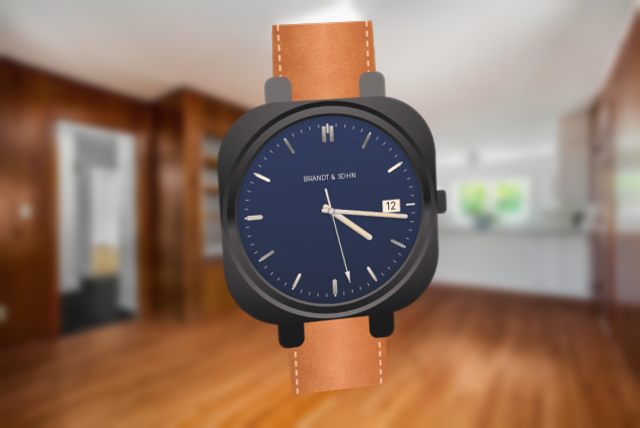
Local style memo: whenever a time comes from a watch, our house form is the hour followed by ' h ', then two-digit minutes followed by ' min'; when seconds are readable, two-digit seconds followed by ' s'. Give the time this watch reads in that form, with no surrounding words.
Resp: 4 h 16 min 28 s
